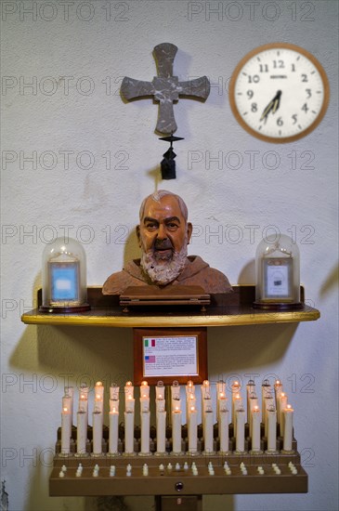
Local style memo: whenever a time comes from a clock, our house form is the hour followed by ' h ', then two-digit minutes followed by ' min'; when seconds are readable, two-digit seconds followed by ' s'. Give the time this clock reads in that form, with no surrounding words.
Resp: 6 h 36 min
